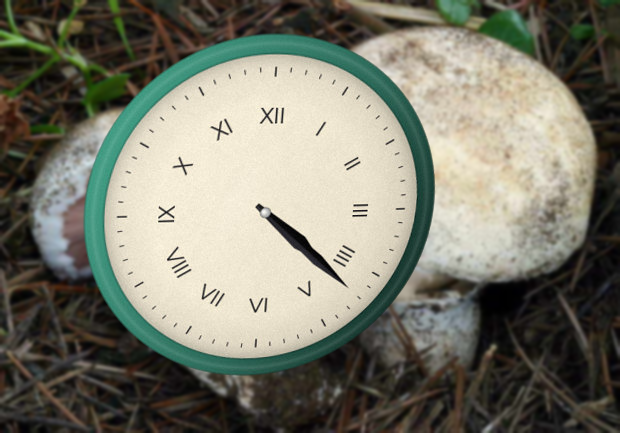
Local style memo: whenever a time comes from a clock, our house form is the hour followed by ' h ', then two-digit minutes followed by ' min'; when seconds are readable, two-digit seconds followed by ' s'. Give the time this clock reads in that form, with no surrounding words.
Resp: 4 h 22 min
